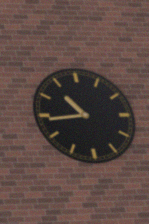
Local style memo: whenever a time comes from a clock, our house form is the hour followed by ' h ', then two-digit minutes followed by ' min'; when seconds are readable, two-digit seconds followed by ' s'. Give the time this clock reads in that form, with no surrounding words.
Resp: 10 h 44 min
